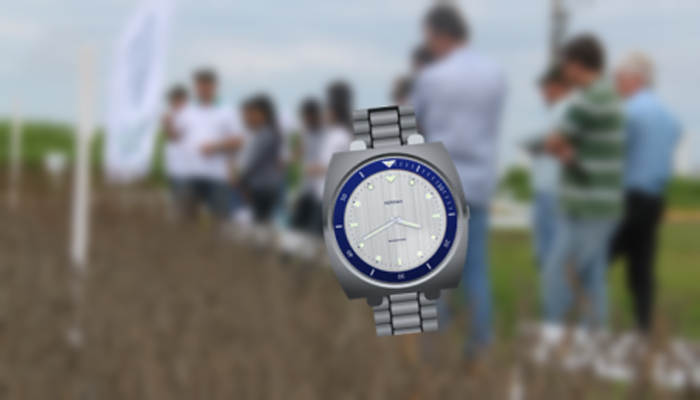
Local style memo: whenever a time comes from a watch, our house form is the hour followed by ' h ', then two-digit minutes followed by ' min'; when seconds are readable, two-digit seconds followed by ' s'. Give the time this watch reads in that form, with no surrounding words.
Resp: 3 h 41 min
